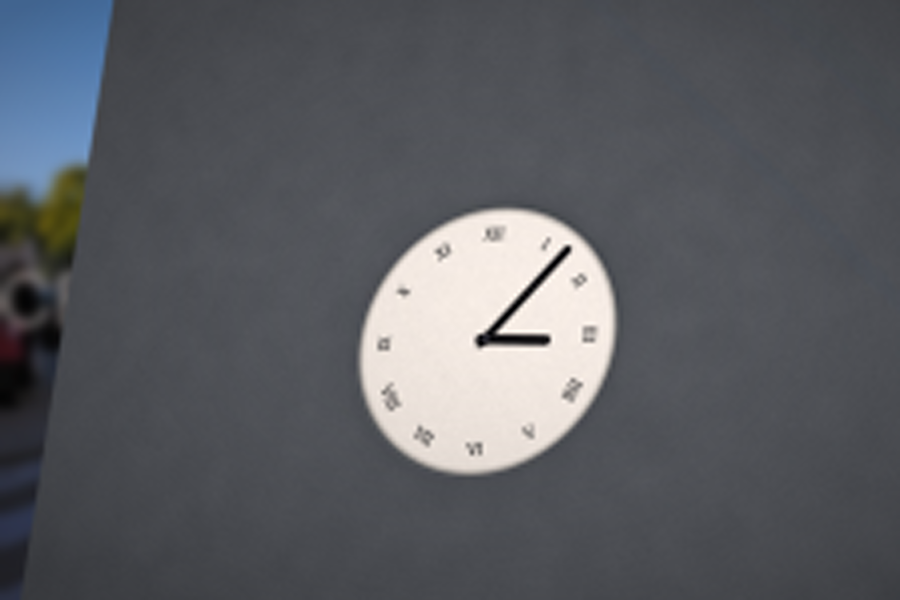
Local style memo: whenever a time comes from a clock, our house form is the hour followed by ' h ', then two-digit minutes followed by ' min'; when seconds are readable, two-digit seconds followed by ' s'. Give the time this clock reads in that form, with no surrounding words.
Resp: 3 h 07 min
